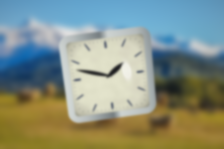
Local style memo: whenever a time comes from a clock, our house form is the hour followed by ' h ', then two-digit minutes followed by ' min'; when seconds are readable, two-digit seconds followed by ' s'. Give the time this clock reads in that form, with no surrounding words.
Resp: 1 h 48 min
